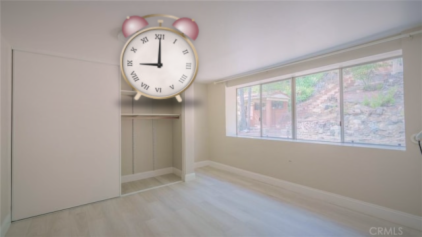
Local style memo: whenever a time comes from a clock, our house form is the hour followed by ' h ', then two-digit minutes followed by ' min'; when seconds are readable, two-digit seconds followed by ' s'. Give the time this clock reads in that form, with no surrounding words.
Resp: 9 h 00 min
